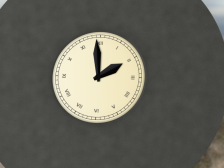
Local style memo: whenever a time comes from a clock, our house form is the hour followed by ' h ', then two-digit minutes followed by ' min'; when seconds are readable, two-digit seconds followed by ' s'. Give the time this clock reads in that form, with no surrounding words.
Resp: 1 h 59 min
